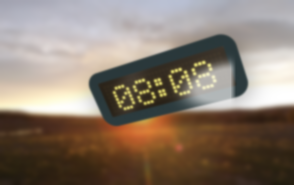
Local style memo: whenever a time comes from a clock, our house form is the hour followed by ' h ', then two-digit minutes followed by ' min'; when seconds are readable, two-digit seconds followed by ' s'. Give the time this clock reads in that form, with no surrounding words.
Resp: 8 h 08 min
